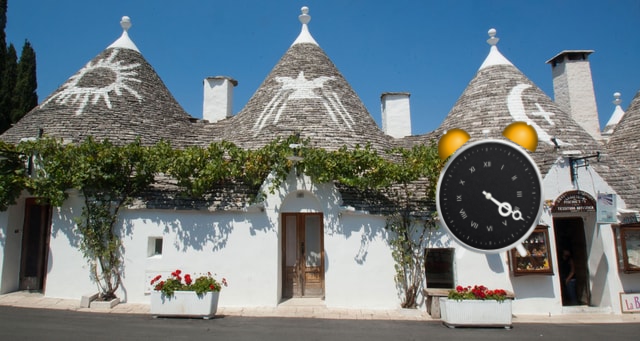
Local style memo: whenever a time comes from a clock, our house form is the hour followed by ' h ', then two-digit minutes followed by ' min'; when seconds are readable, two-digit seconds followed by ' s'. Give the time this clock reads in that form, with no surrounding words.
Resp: 4 h 21 min
